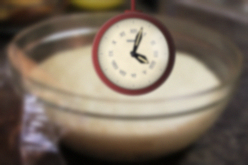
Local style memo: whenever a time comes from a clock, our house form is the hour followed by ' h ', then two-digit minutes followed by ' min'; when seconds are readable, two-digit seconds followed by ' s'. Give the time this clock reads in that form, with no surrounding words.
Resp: 4 h 03 min
